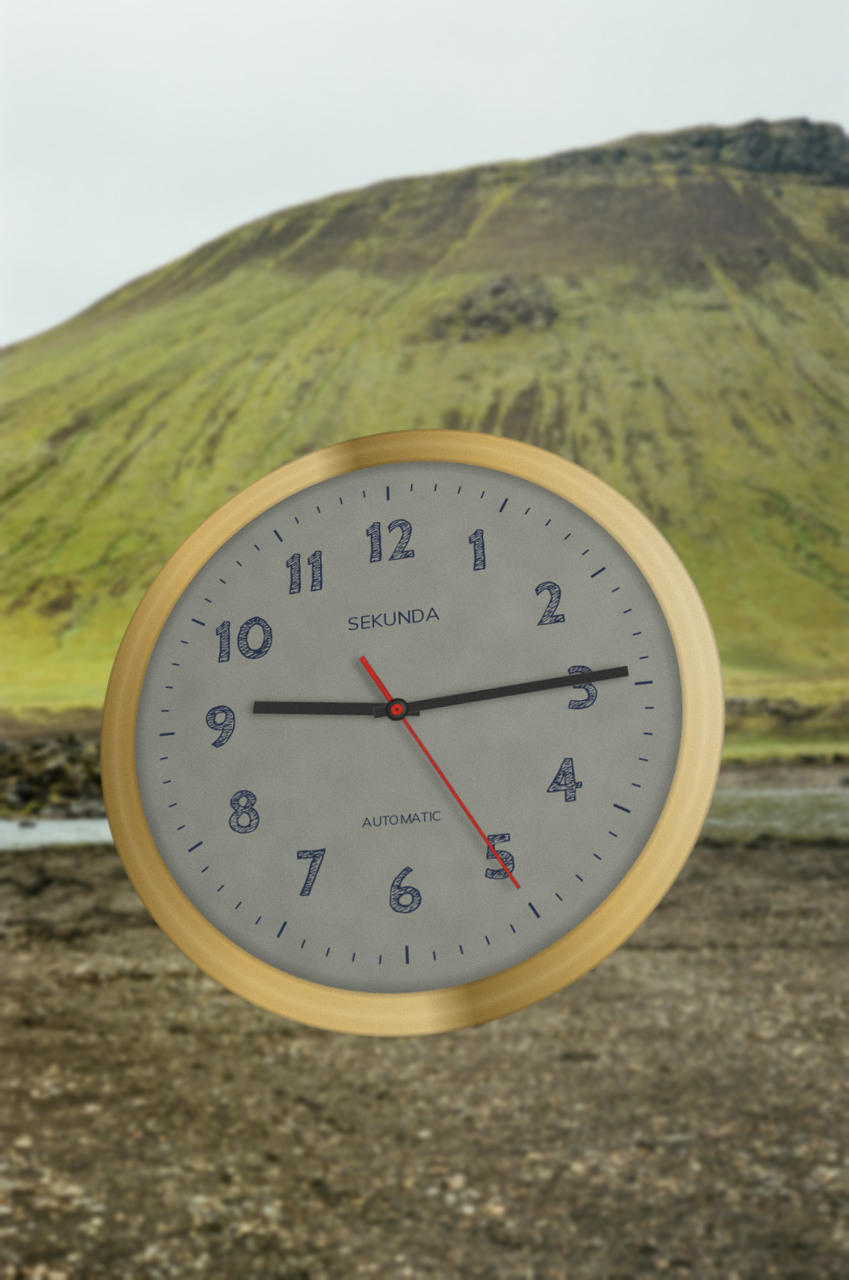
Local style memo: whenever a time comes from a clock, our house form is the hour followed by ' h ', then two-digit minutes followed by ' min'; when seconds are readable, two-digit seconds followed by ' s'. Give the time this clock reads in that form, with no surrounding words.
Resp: 9 h 14 min 25 s
